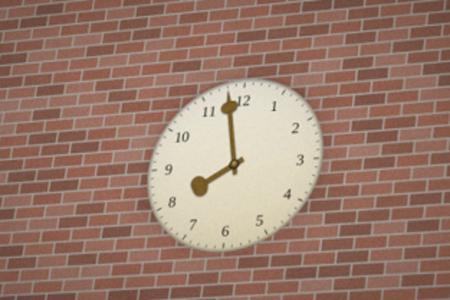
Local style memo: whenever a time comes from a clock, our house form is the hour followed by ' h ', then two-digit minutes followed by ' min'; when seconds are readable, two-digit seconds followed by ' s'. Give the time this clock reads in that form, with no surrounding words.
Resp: 7 h 58 min
